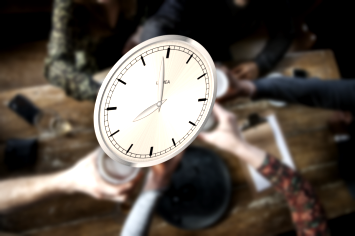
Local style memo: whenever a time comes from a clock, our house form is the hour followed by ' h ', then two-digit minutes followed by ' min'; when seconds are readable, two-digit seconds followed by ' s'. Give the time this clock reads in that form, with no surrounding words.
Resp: 7 h 59 min
